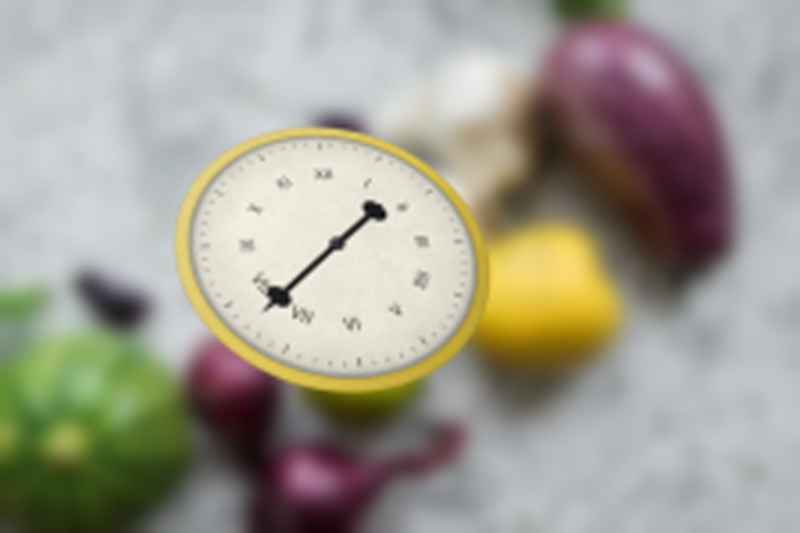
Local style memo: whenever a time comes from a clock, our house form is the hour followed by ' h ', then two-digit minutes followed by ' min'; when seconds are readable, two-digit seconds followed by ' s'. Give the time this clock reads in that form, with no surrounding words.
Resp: 1 h 38 min
